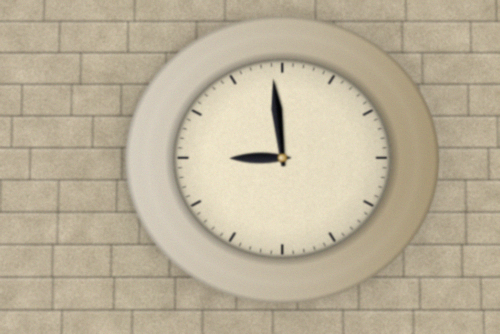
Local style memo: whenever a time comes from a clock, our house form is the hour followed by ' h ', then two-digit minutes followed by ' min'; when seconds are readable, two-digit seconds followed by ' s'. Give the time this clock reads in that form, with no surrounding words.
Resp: 8 h 59 min
